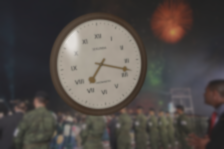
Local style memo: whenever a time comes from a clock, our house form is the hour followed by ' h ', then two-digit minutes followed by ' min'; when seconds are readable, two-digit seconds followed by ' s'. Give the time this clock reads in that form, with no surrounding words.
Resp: 7 h 18 min
